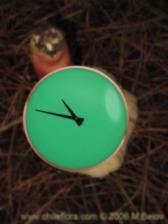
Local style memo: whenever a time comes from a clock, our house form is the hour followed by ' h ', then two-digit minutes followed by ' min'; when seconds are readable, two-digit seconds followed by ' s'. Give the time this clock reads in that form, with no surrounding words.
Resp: 10 h 47 min
